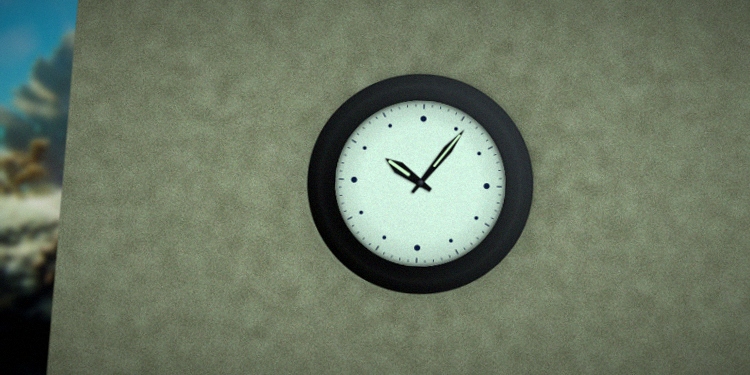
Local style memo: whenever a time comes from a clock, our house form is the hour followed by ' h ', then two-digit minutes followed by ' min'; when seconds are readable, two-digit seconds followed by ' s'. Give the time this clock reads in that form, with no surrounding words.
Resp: 10 h 06 min
